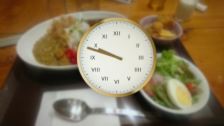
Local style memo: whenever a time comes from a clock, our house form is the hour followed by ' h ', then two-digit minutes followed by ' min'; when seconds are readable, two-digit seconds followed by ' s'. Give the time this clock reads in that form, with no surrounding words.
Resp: 9 h 48 min
